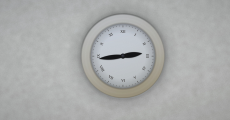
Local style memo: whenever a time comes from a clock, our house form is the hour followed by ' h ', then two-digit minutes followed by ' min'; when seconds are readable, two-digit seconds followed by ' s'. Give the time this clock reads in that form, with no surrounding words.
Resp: 2 h 44 min
